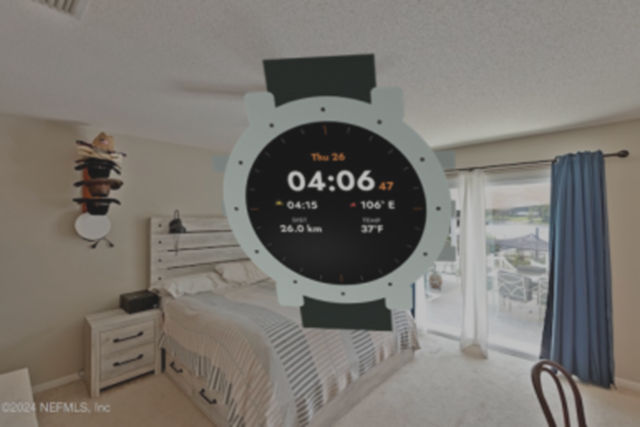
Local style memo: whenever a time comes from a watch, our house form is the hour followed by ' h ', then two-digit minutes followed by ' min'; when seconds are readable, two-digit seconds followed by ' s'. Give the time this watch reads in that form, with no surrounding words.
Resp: 4 h 06 min
